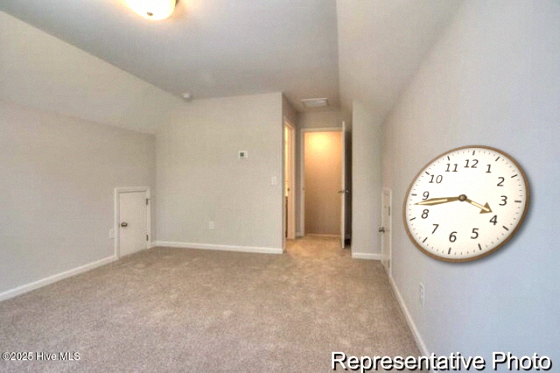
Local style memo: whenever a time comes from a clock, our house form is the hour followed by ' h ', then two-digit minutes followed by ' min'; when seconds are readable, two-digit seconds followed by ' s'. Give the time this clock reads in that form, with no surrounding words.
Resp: 3 h 43 min
